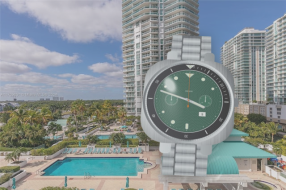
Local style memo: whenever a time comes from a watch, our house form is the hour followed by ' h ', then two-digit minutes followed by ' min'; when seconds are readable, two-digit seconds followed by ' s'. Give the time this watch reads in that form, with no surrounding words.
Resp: 3 h 48 min
